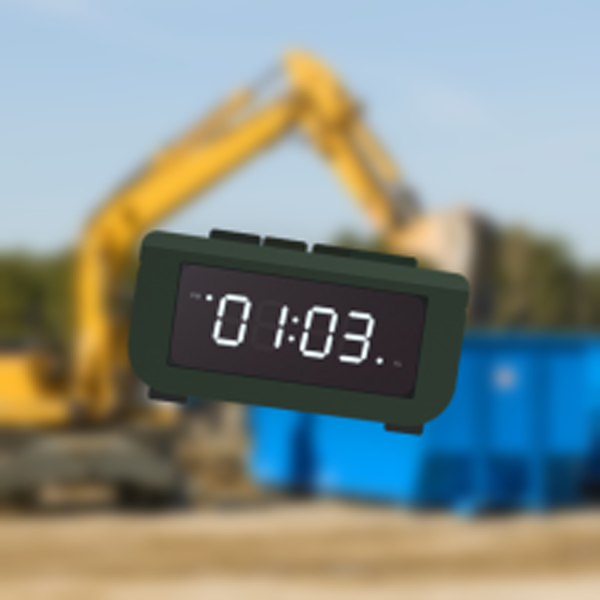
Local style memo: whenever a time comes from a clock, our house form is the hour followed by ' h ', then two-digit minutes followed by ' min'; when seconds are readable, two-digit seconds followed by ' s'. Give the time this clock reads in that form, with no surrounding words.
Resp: 1 h 03 min
